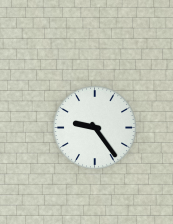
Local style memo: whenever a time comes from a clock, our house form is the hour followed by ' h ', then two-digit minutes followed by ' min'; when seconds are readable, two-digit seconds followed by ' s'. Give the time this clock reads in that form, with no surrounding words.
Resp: 9 h 24 min
